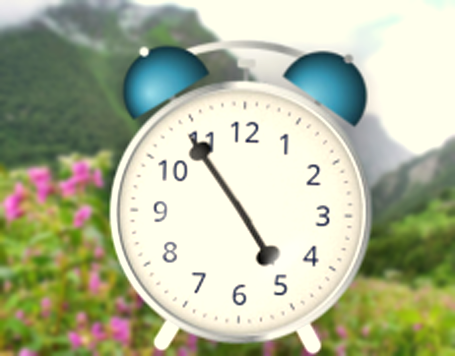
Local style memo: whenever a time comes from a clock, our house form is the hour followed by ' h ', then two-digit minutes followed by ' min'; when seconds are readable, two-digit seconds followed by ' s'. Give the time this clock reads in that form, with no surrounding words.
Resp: 4 h 54 min
